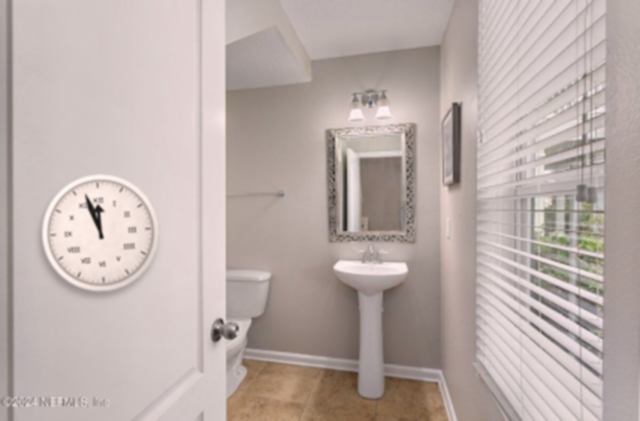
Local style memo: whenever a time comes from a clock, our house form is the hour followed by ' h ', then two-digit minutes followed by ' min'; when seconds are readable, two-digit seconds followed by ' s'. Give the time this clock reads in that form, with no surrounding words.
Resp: 11 h 57 min
